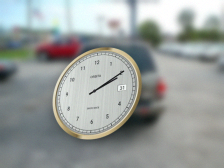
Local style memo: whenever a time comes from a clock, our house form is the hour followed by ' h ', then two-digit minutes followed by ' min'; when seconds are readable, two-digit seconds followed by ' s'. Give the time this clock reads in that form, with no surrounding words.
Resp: 2 h 10 min
